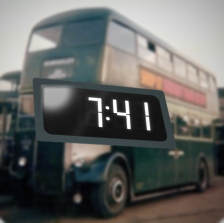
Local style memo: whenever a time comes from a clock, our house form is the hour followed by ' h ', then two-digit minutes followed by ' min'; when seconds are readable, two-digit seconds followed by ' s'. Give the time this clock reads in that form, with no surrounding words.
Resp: 7 h 41 min
